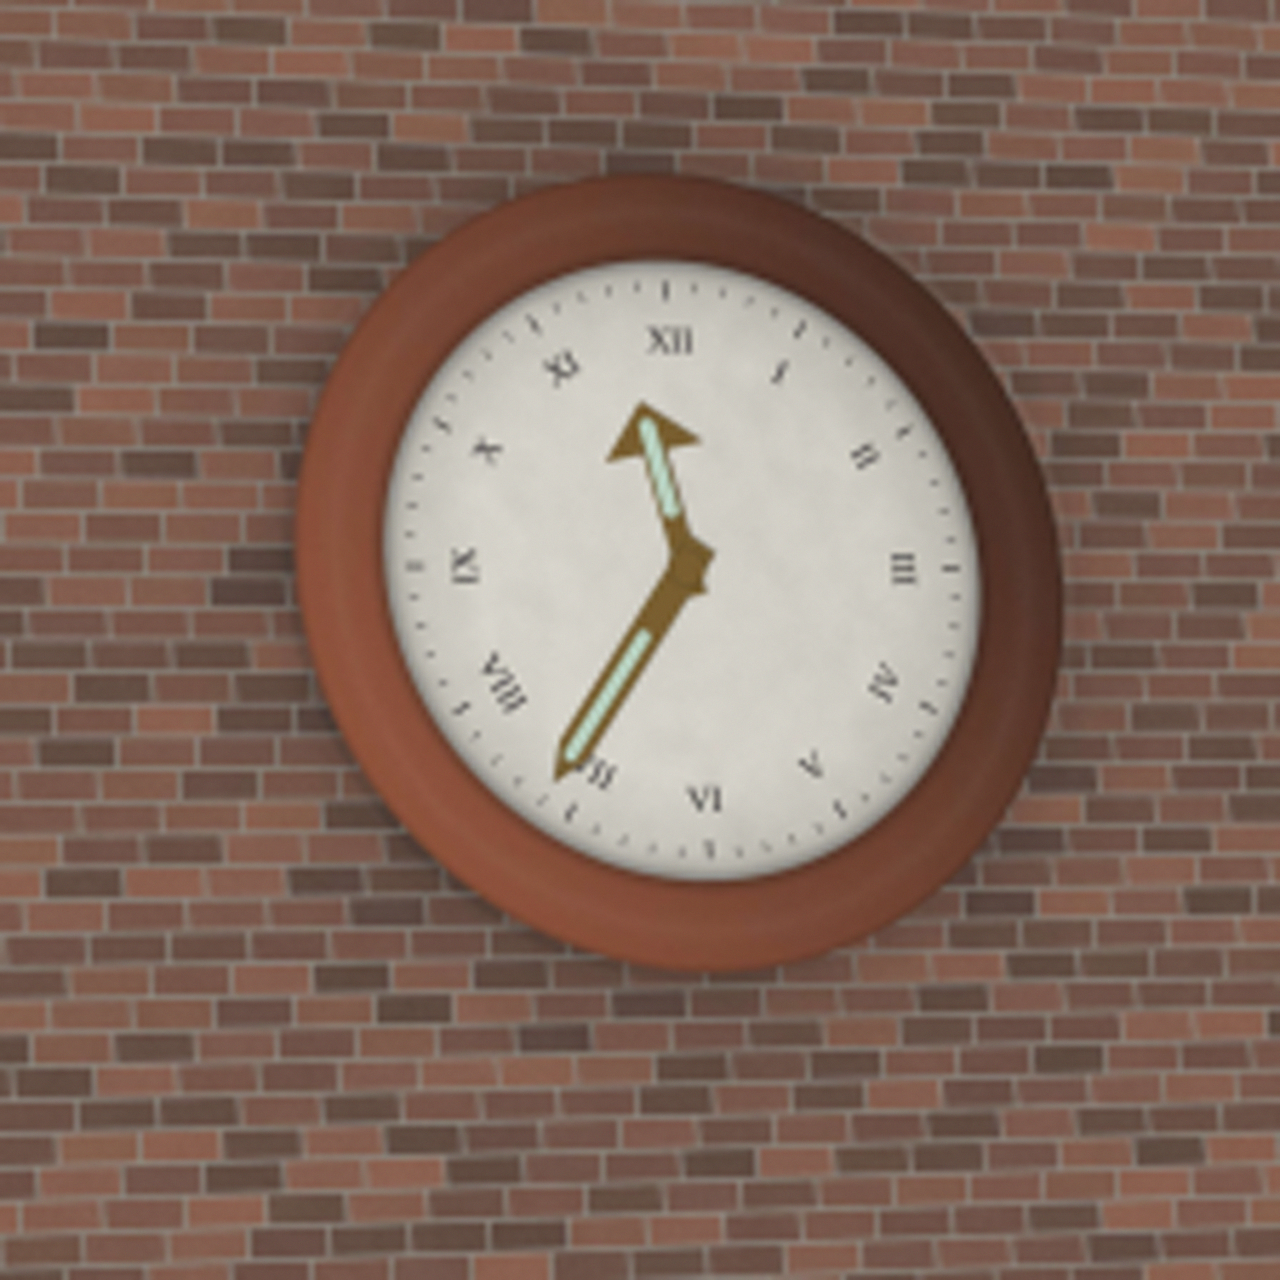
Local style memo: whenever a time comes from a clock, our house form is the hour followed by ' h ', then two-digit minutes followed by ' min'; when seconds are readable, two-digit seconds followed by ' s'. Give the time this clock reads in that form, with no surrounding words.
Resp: 11 h 36 min
